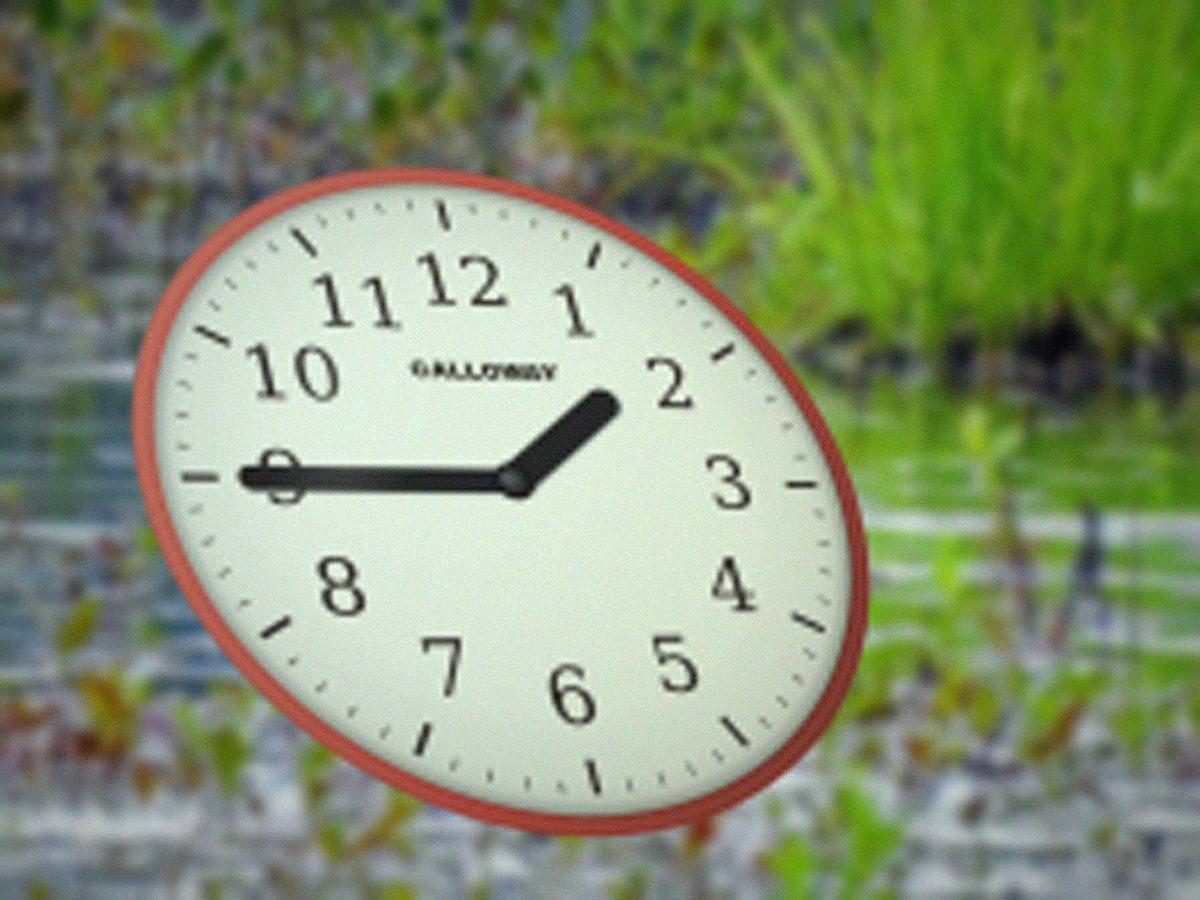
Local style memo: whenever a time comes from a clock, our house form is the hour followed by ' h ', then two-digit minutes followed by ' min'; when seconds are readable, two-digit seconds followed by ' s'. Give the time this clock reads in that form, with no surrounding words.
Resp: 1 h 45 min
